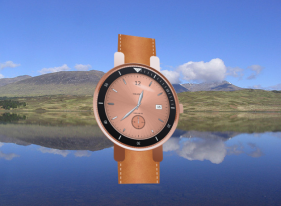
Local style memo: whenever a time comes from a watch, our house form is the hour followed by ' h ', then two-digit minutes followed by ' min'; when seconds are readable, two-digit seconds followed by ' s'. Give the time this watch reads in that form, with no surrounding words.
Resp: 12 h 38 min
